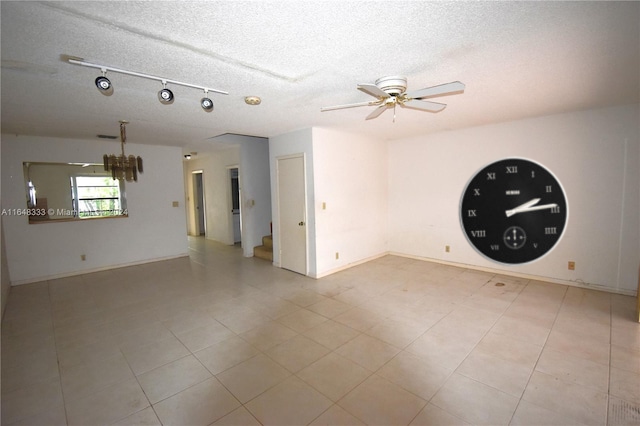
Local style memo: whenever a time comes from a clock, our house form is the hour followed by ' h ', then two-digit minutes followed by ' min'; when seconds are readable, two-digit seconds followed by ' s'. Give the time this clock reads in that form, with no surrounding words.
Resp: 2 h 14 min
